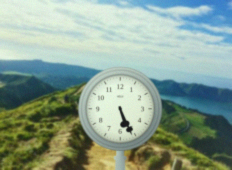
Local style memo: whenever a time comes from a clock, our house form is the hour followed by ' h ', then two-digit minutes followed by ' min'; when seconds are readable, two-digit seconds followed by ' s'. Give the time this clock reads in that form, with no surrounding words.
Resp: 5 h 26 min
